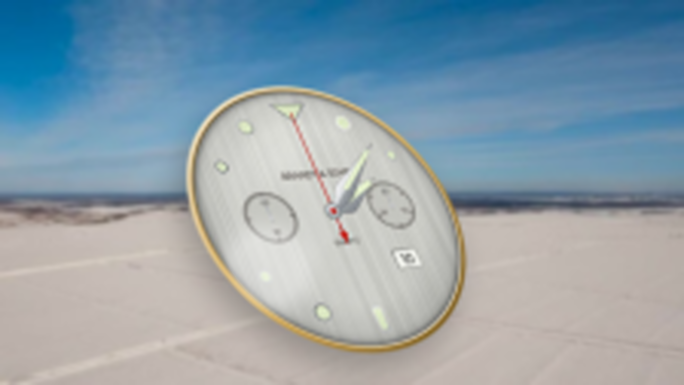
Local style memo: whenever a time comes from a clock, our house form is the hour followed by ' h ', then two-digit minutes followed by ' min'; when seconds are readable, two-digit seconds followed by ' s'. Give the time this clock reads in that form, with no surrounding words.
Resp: 2 h 08 min
